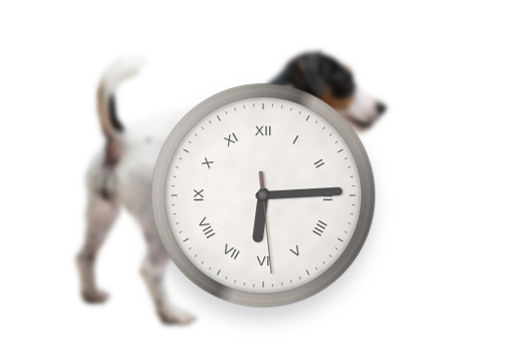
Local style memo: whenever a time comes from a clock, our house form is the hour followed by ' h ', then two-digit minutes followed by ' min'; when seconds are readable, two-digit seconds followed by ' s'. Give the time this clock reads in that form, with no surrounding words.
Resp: 6 h 14 min 29 s
